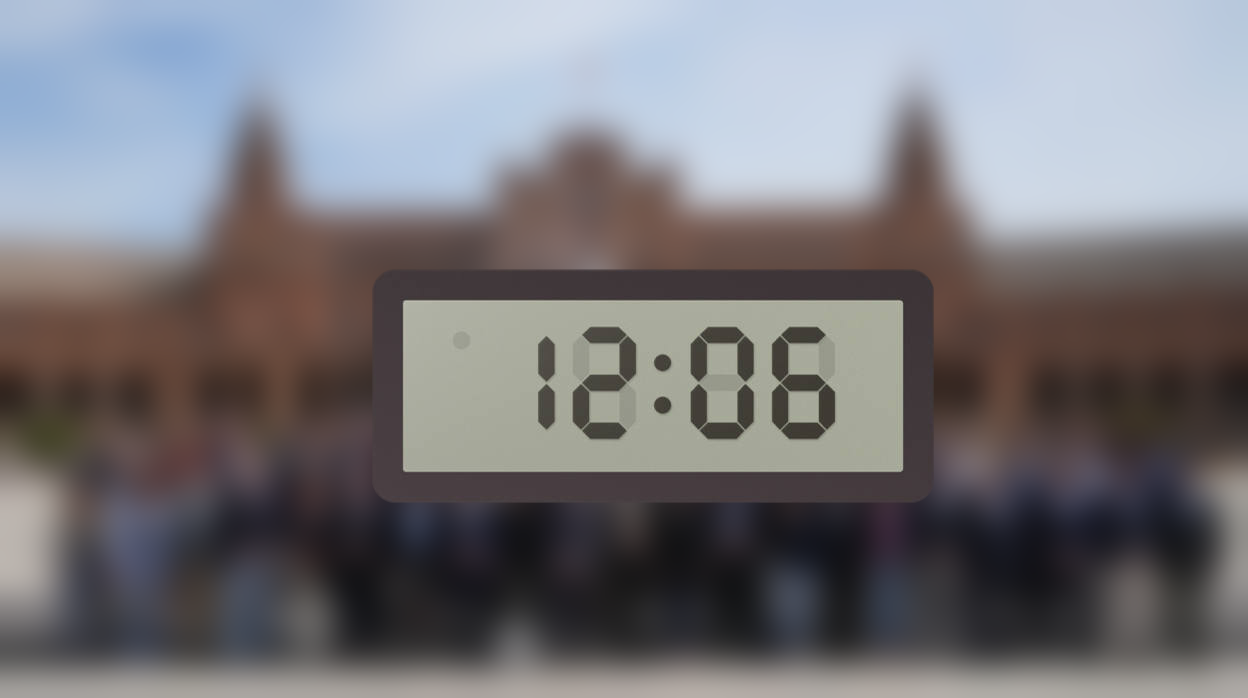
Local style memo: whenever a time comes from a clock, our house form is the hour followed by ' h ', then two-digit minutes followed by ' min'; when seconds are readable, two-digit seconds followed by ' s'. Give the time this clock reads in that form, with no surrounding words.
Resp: 12 h 06 min
